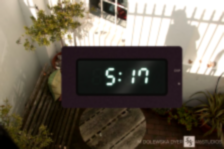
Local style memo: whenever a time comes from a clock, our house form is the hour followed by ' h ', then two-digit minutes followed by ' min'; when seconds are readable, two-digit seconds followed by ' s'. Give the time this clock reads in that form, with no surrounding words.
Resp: 5 h 17 min
